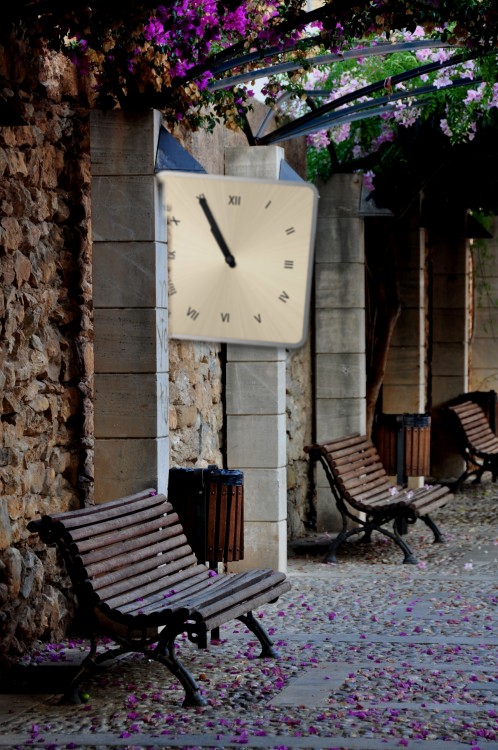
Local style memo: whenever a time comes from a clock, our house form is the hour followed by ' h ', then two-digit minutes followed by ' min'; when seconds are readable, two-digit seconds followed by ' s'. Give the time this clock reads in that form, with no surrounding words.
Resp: 10 h 55 min
